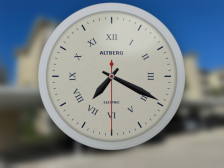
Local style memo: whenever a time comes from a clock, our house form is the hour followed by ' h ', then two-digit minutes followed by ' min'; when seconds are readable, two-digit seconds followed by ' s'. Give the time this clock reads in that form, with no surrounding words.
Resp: 7 h 19 min 30 s
